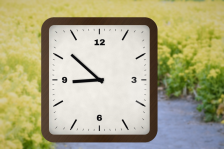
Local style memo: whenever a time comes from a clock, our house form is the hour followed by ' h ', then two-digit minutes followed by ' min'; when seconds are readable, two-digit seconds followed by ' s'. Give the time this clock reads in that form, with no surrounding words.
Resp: 8 h 52 min
